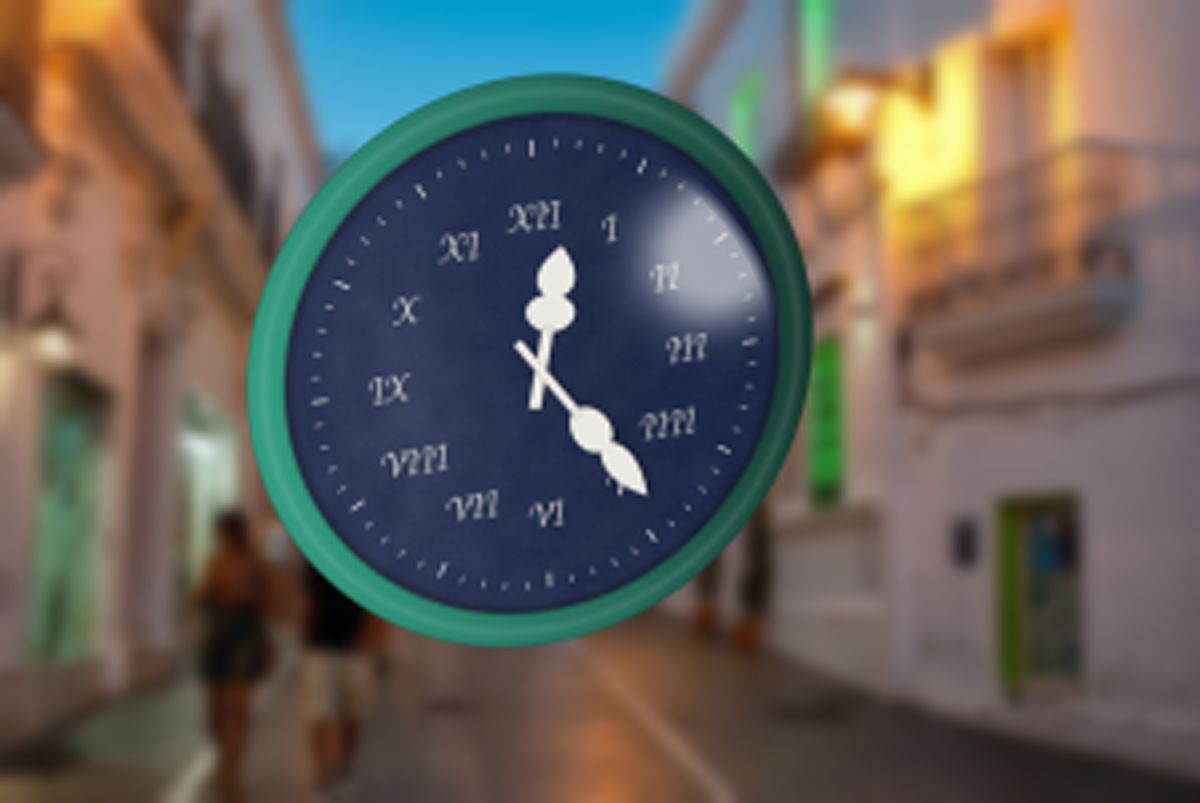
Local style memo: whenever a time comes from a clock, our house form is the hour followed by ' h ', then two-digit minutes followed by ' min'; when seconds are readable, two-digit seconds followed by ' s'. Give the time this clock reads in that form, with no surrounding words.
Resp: 12 h 24 min
